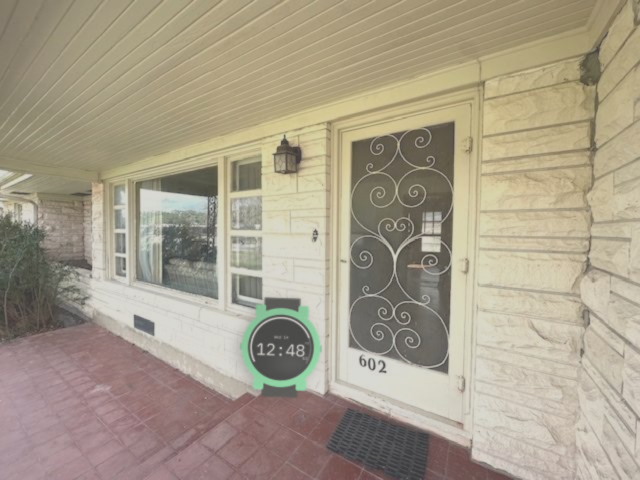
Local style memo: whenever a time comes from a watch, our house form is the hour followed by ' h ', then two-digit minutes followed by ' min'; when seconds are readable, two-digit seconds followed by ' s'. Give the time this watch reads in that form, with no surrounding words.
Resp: 12 h 48 min
